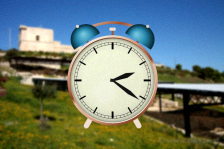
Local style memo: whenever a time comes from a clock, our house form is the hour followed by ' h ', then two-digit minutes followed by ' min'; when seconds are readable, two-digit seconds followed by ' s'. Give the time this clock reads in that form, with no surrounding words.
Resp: 2 h 21 min
